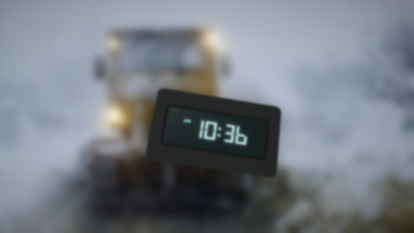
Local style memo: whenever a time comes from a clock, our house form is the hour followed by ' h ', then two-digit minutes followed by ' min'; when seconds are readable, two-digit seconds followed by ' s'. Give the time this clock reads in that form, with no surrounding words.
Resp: 10 h 36 min
